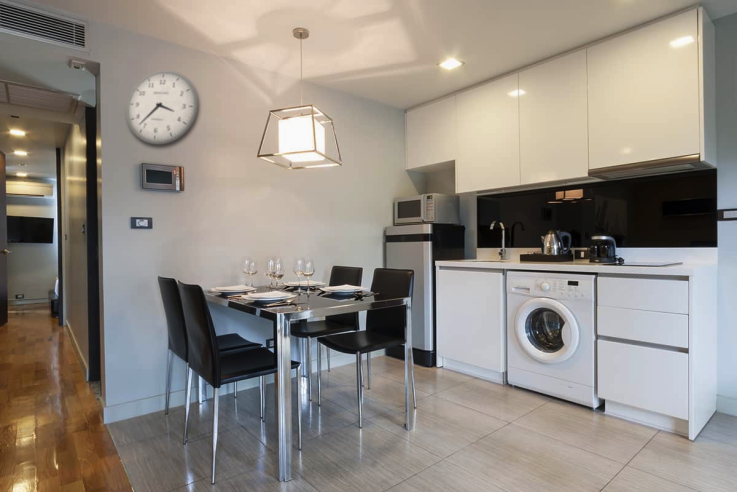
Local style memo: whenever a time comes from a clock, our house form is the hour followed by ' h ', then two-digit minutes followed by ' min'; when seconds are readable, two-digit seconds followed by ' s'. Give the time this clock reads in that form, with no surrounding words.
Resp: 3 h 37 min
